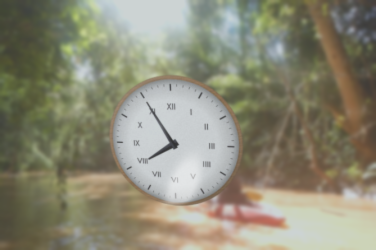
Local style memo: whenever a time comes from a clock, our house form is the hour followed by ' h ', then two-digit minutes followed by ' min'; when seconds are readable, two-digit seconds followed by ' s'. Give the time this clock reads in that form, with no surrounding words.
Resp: 7 h 55 min
